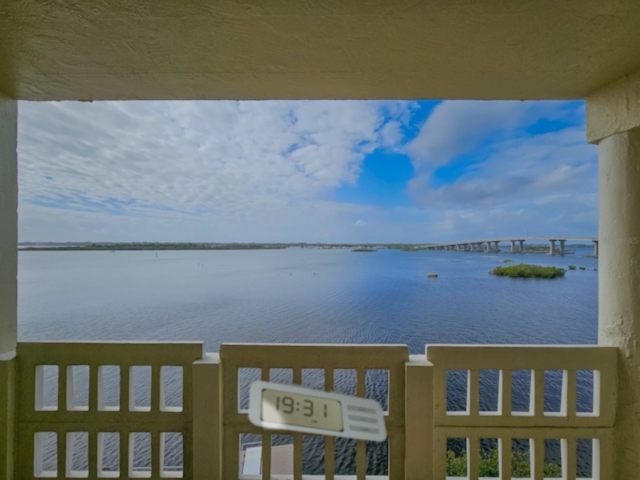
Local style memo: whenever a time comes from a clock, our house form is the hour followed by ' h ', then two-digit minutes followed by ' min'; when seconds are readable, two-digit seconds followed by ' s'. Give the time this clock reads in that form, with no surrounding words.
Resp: 19 h 31 min
